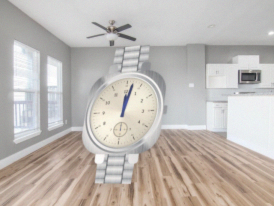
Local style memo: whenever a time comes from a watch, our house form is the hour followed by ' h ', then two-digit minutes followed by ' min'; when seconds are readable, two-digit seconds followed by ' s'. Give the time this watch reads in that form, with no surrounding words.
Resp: 12 h 02 min
